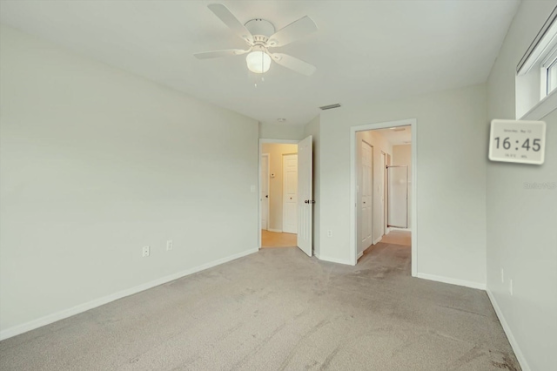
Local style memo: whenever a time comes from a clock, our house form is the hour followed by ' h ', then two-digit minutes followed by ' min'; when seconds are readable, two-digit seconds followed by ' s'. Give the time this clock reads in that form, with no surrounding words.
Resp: 16 h 45 min
